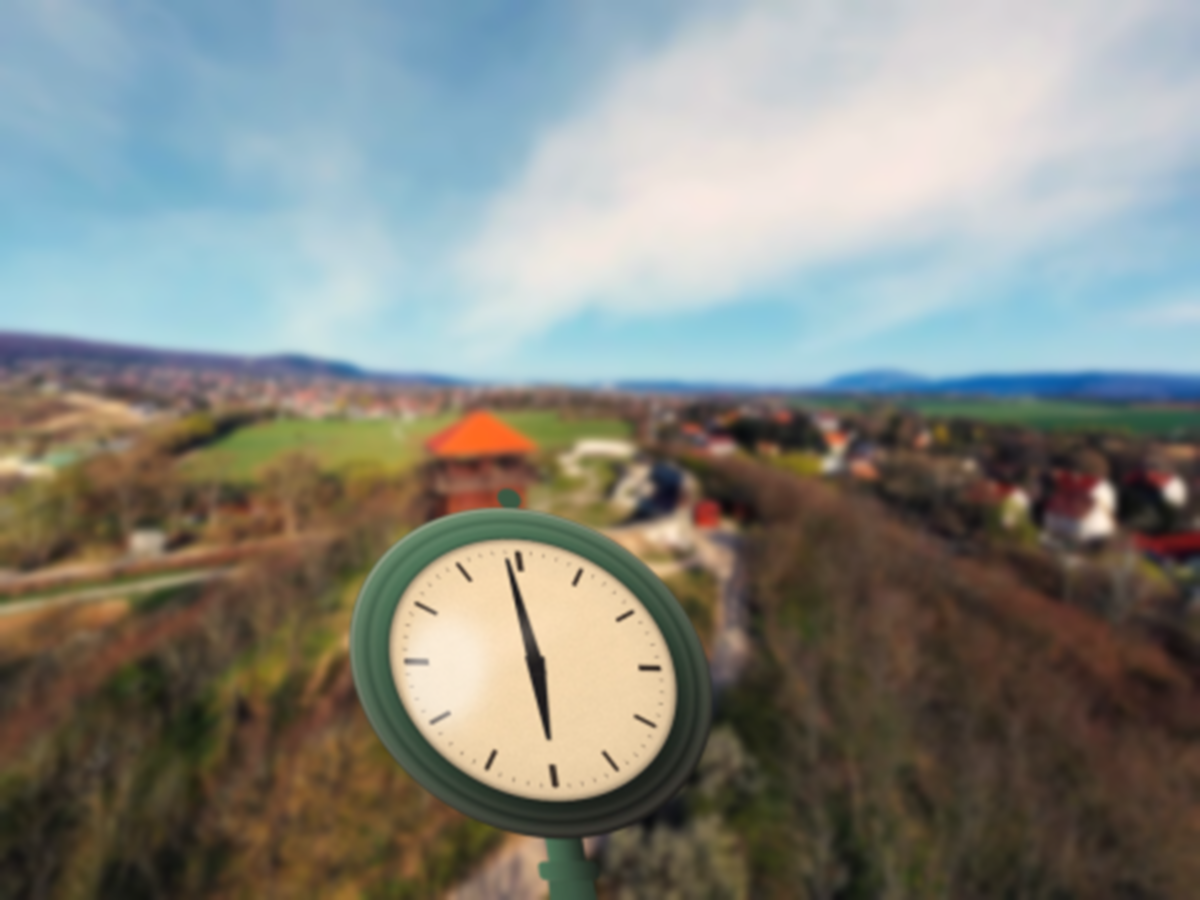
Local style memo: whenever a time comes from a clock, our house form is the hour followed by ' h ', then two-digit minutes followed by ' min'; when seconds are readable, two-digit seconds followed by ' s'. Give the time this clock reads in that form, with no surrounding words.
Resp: 5 h 59 min
